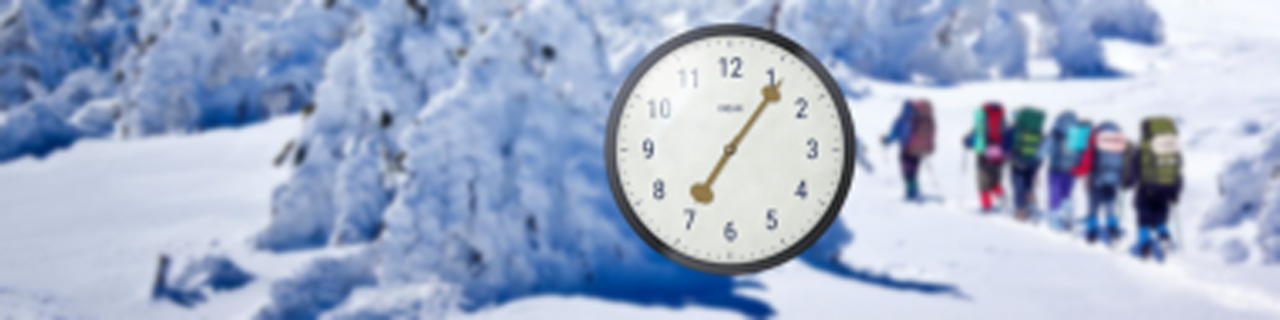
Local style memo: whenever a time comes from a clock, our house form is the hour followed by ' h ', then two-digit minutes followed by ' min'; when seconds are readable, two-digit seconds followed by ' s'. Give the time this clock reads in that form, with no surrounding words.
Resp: 7 h 06 min
